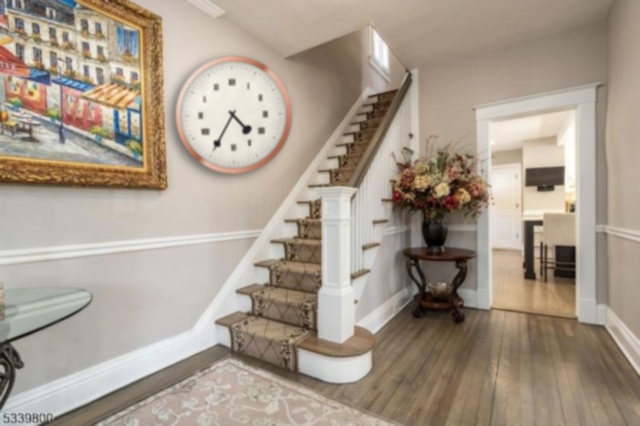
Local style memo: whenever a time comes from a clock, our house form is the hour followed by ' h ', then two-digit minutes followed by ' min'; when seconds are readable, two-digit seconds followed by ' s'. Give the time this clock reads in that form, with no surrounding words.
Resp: 4 h 35 min
